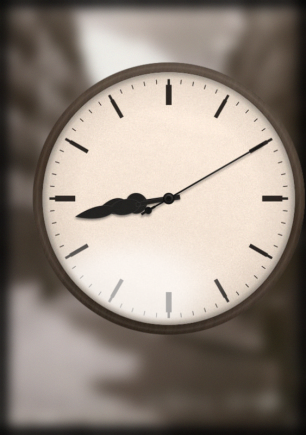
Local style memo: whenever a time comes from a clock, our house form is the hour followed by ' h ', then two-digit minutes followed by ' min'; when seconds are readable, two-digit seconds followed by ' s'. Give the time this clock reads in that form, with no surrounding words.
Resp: 8 h 43 min 10 s
